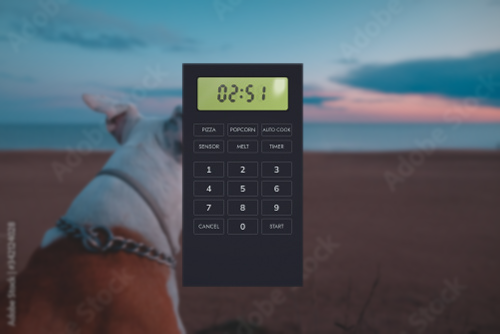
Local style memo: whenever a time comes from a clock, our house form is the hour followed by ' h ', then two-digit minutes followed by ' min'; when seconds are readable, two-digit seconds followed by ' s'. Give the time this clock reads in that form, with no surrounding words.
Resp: 2 h 51 min
